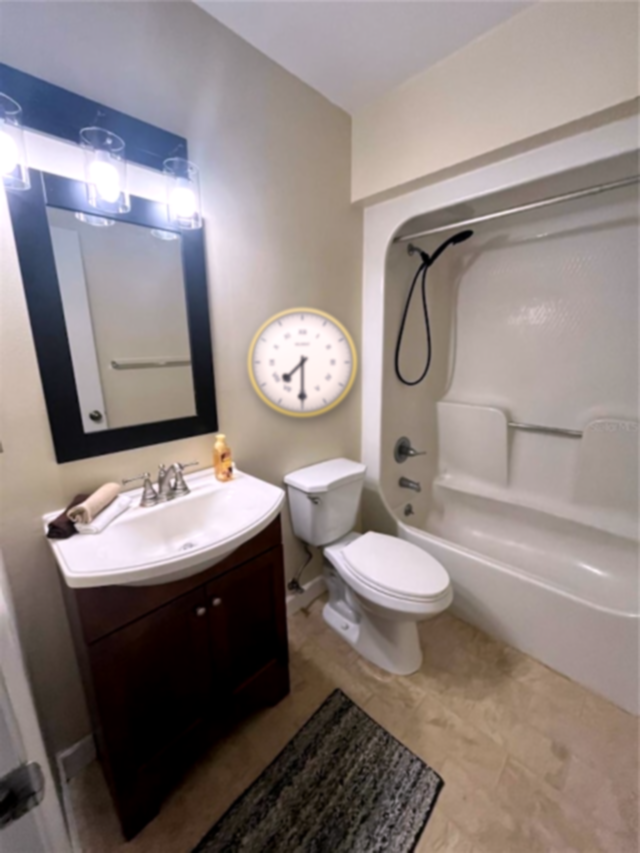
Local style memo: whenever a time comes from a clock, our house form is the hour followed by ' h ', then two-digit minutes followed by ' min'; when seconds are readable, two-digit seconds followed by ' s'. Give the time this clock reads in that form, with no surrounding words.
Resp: 7 h 30 min
